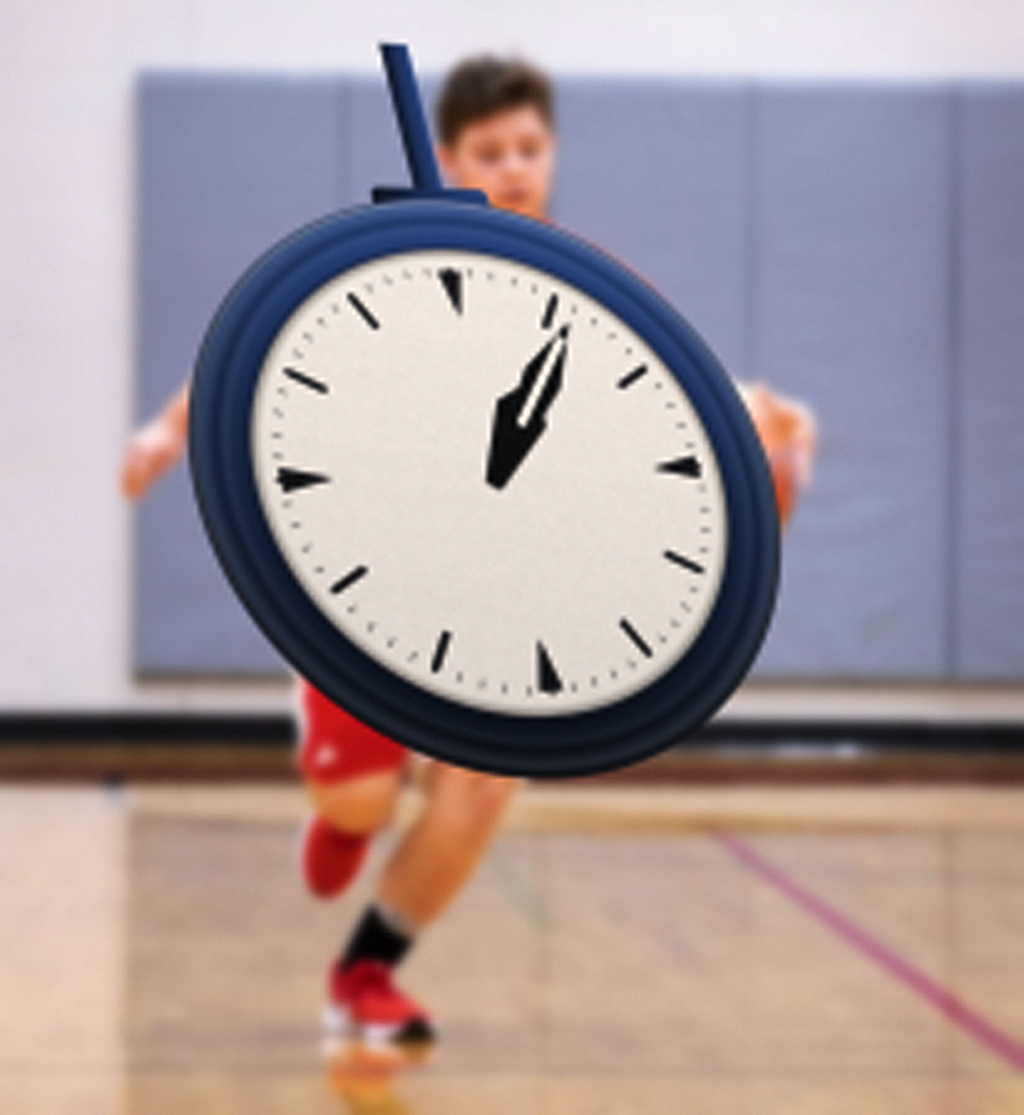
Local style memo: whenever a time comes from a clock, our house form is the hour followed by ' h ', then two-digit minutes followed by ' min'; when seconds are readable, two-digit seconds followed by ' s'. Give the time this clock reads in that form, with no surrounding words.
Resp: 1 h 06 min
